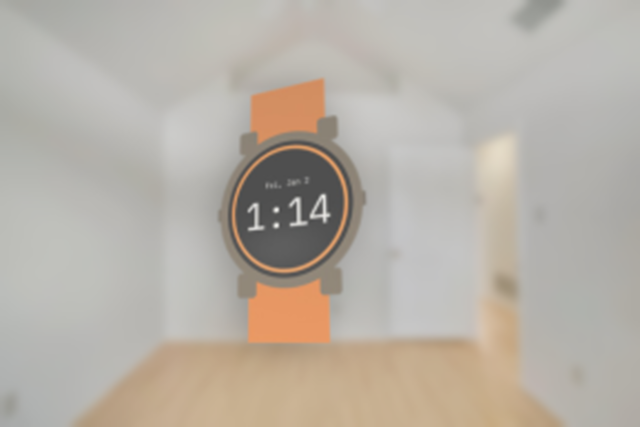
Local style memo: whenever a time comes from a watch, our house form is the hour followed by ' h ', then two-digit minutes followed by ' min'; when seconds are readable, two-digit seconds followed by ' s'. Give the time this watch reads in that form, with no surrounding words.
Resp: 1 h 14 min
